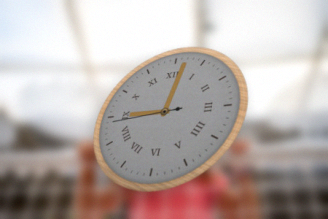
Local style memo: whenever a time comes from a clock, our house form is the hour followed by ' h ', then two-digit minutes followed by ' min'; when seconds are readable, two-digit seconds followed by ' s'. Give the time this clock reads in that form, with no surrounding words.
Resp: 9 h 01 min 44 s
